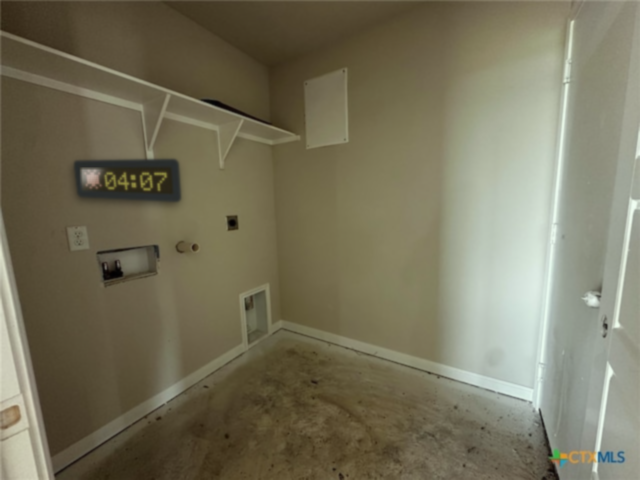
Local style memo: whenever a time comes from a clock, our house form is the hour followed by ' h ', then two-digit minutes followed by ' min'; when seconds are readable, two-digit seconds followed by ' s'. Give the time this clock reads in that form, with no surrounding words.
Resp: 4 h 07 min
